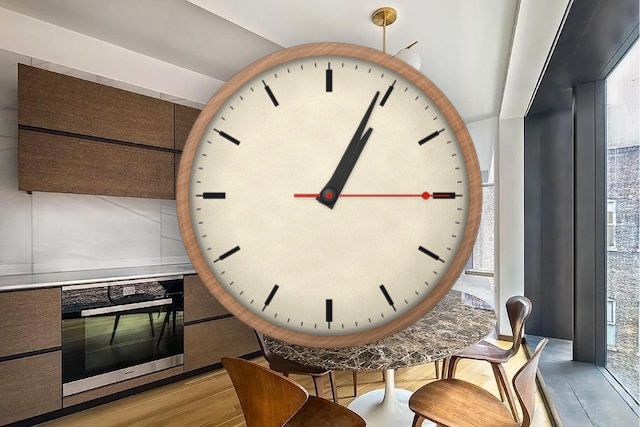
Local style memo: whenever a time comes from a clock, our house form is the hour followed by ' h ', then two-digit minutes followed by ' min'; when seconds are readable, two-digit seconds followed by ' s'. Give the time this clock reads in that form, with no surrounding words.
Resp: 1 h 04 min 15 s
